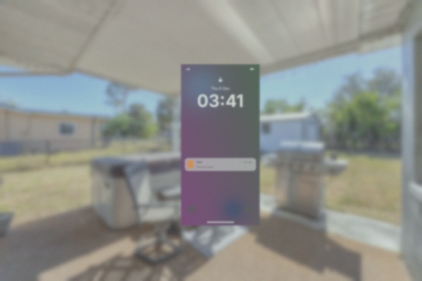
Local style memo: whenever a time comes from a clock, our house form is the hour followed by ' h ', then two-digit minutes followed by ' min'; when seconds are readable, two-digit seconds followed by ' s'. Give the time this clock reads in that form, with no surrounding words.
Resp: 3 h 41 min
